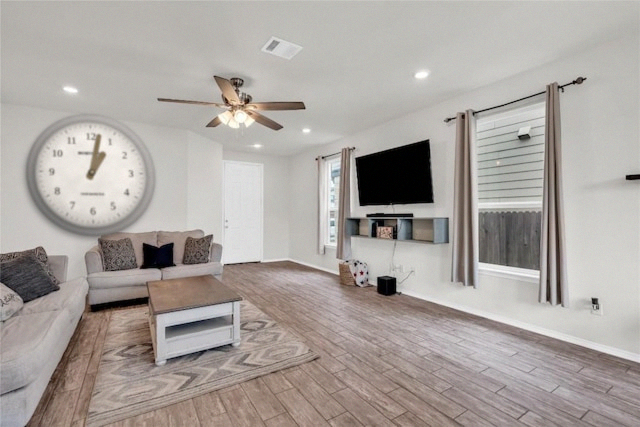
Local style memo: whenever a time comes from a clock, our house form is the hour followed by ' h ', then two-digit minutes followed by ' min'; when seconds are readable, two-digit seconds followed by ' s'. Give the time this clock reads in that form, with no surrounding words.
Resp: 1 h 02 min
